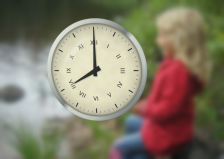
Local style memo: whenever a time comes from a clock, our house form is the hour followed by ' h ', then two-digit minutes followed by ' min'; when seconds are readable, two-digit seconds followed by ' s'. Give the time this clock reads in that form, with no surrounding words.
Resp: 8 h 00 min
